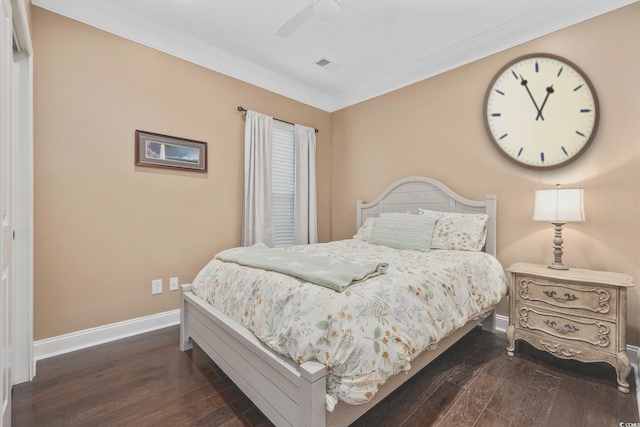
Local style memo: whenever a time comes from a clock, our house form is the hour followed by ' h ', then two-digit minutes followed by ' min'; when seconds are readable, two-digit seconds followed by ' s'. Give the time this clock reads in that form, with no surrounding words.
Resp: 12 h 56 min
